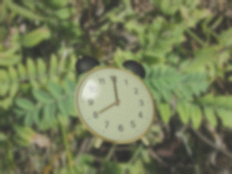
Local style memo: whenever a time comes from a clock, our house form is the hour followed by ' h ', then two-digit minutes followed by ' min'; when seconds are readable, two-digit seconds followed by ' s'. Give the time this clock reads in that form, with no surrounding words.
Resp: 8 h 00 min
